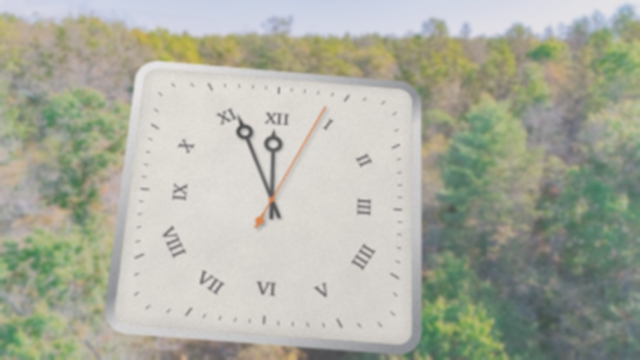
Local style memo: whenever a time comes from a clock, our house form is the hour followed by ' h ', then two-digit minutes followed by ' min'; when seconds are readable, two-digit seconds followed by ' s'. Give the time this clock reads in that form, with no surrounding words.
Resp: 11 h 56 min 04 s
